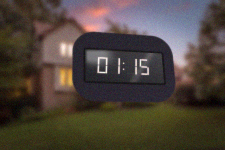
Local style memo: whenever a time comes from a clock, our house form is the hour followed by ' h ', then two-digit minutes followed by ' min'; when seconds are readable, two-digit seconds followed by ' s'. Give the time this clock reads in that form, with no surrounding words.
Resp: 1 h 15 min
